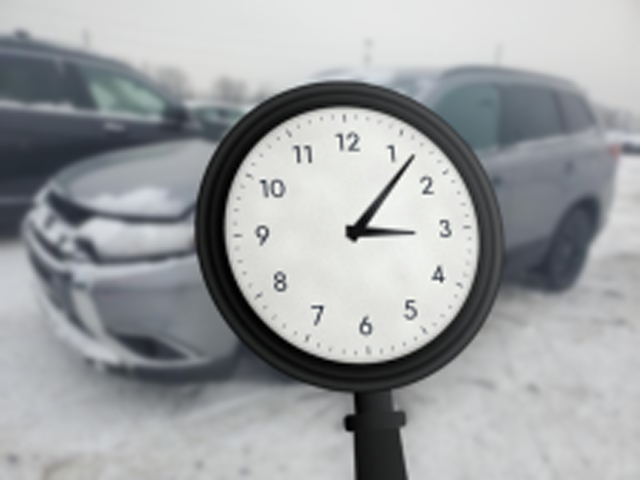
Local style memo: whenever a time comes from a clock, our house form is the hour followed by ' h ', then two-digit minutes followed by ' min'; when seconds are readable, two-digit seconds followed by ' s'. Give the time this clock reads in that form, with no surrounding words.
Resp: 3 h 07 min
